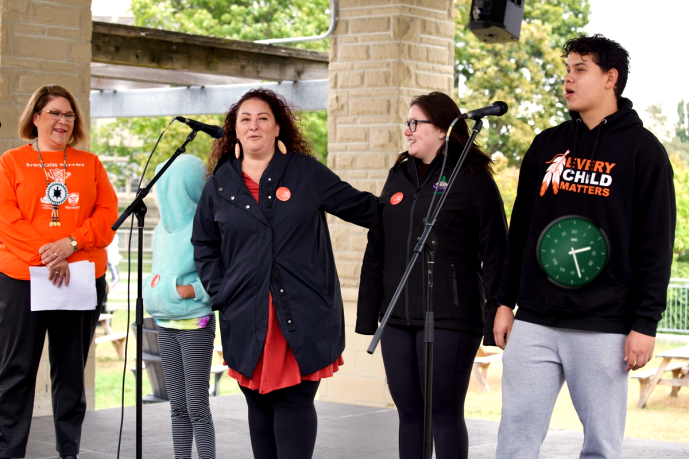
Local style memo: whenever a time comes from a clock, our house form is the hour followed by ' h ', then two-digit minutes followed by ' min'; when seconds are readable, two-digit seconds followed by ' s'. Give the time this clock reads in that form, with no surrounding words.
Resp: 2 h 27 min
